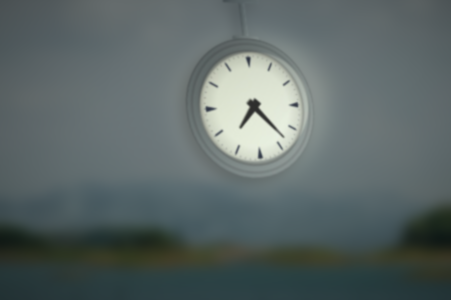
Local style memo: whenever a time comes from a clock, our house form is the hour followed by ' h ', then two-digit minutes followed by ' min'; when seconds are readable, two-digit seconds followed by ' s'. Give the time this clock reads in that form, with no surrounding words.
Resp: 7 h 23 min
